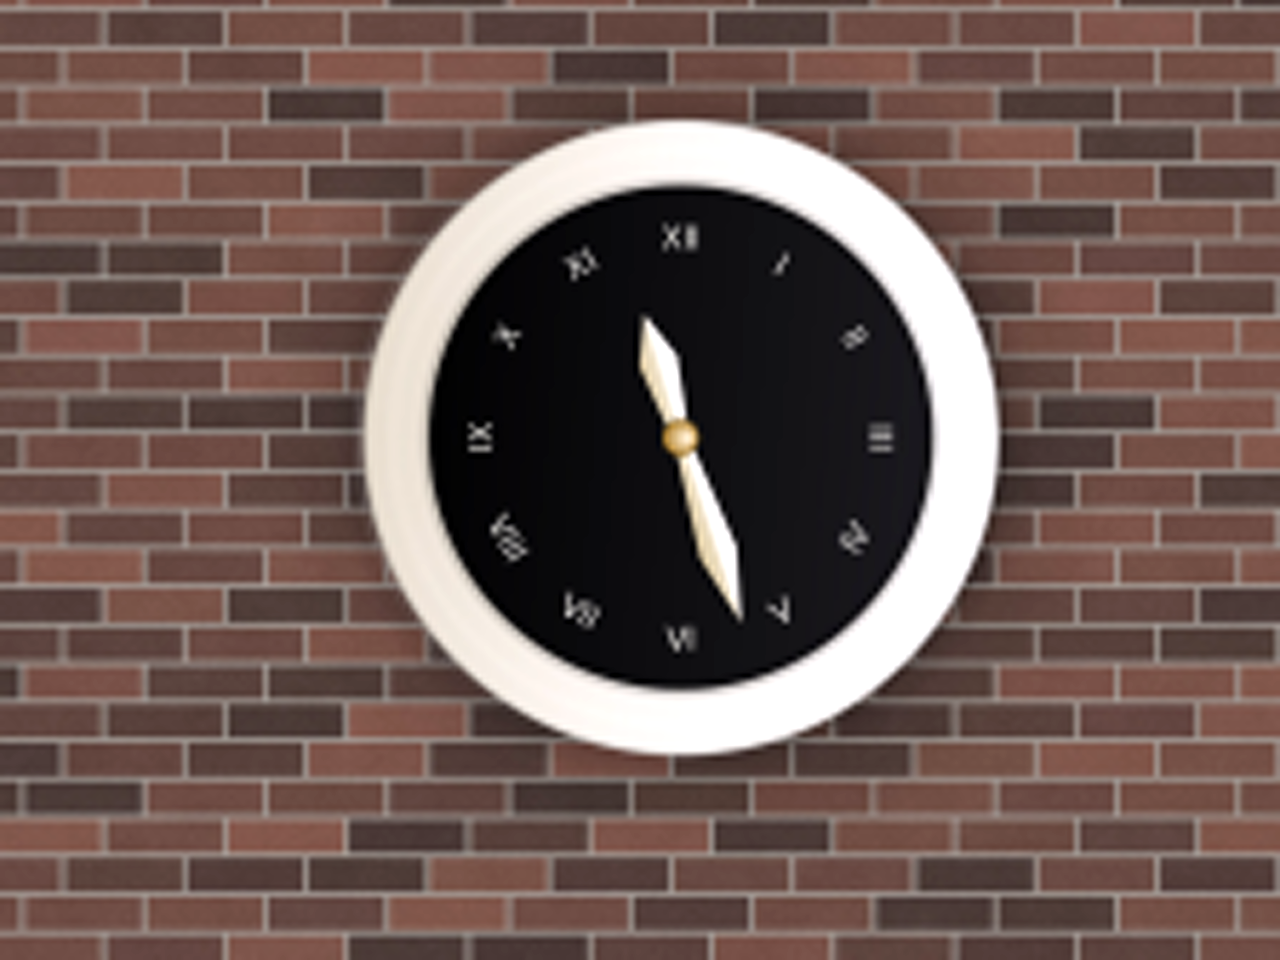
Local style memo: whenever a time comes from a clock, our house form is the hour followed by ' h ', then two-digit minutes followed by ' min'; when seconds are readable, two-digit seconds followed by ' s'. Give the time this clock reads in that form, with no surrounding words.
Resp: 11 h 27 min
